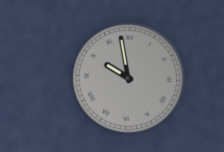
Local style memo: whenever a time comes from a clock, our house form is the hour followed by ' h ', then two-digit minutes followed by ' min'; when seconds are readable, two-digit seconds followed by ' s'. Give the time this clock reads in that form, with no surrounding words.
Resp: 9 h 58 min
